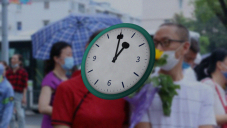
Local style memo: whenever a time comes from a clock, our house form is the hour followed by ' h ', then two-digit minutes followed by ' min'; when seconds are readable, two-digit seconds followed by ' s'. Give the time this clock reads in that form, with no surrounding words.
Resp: 1 h 00 min
